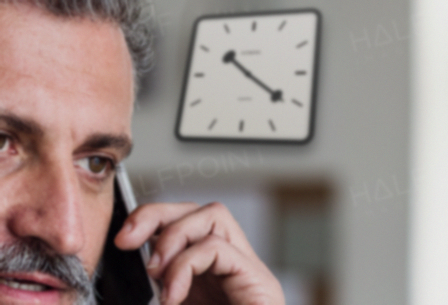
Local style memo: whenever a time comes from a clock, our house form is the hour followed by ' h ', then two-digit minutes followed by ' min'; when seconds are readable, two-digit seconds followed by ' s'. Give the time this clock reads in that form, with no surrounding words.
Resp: 10 h 21 min
